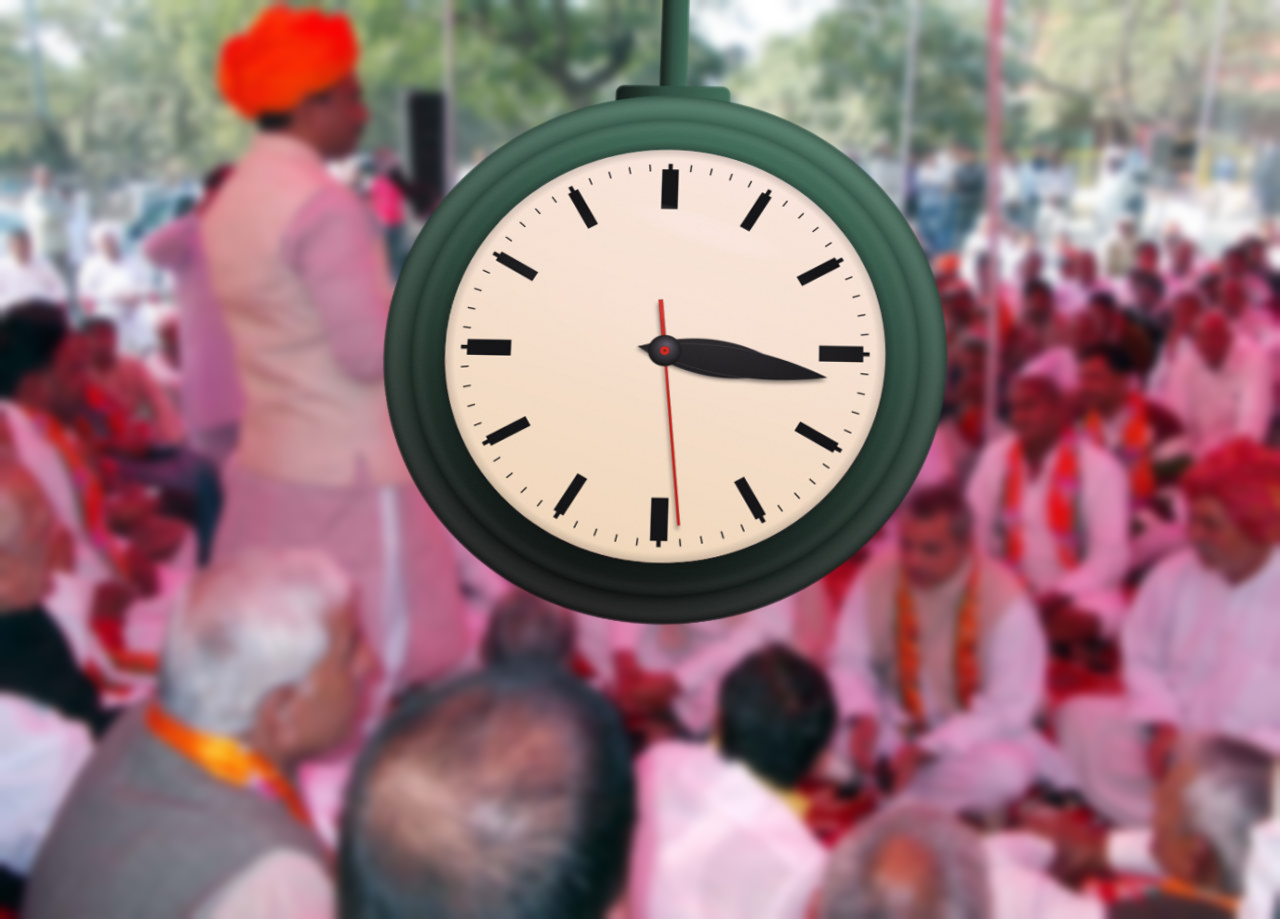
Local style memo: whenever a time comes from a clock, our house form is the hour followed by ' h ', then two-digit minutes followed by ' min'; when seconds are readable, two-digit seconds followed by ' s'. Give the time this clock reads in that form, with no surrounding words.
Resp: 3 h 16 min 29 s
